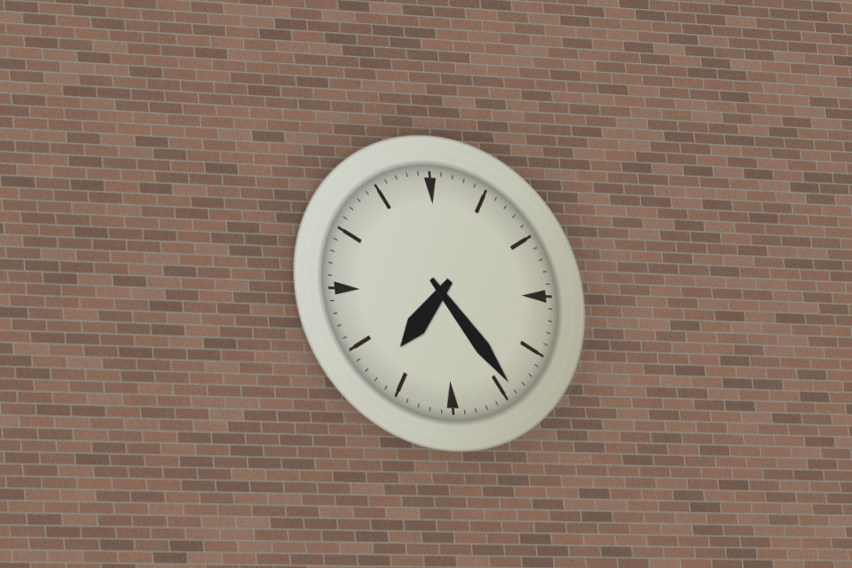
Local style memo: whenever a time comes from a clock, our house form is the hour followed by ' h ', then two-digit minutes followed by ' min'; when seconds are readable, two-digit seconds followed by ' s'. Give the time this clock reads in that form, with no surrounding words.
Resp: 7 h 24 min
